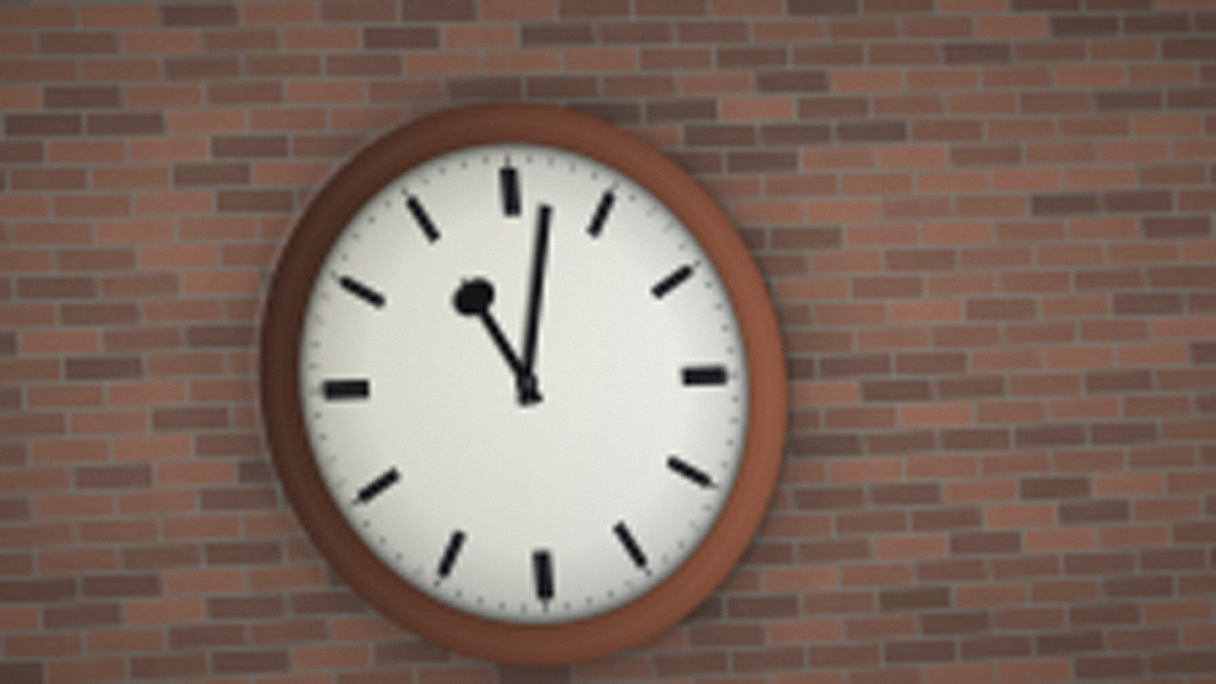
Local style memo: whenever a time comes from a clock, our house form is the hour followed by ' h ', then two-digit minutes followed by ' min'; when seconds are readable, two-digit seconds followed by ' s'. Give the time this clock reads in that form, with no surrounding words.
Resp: 11 h 02 min
